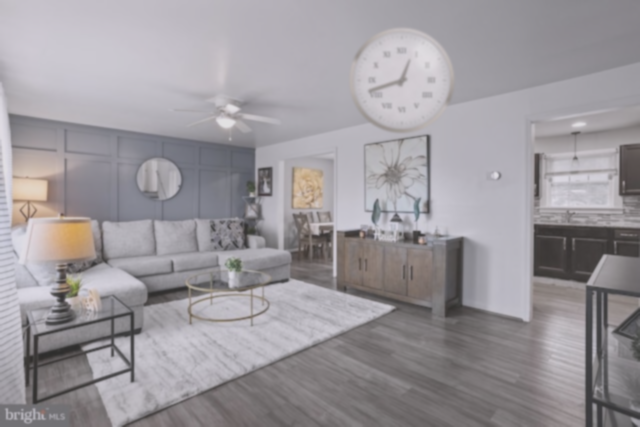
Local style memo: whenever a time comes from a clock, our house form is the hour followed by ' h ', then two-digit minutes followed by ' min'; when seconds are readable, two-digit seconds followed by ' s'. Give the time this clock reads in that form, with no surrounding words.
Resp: 12 h 42 min
